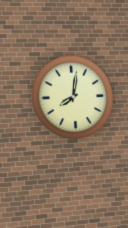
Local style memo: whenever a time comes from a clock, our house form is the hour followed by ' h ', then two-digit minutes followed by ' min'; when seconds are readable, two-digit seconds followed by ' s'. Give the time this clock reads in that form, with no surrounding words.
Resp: 8 h 02 min
